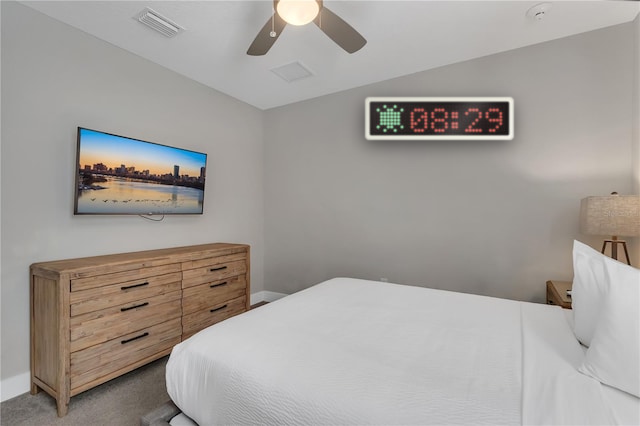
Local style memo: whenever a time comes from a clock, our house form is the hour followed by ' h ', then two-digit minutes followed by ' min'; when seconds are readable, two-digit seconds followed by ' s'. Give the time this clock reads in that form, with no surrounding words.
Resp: 8 h 29 min
